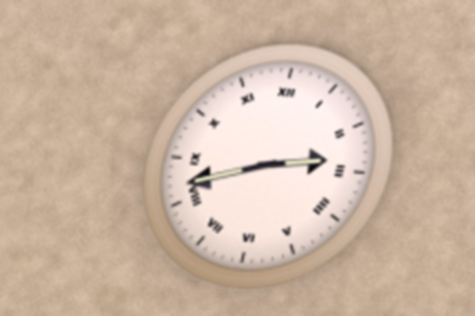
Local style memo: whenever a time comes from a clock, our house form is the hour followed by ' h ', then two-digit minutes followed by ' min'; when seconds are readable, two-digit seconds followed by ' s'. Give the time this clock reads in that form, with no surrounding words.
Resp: 2 h 42 min
